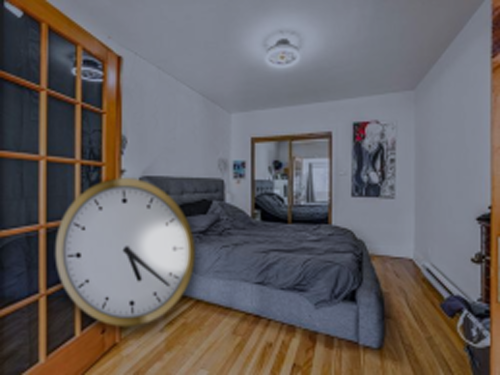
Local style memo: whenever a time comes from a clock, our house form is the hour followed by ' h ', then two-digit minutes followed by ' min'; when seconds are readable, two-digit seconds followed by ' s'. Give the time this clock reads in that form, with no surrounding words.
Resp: 5 h 22 min
